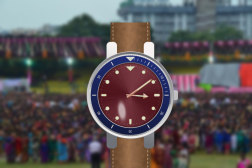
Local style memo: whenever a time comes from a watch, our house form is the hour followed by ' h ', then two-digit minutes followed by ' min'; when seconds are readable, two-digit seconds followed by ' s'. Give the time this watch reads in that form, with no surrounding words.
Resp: 3 h 09 min
